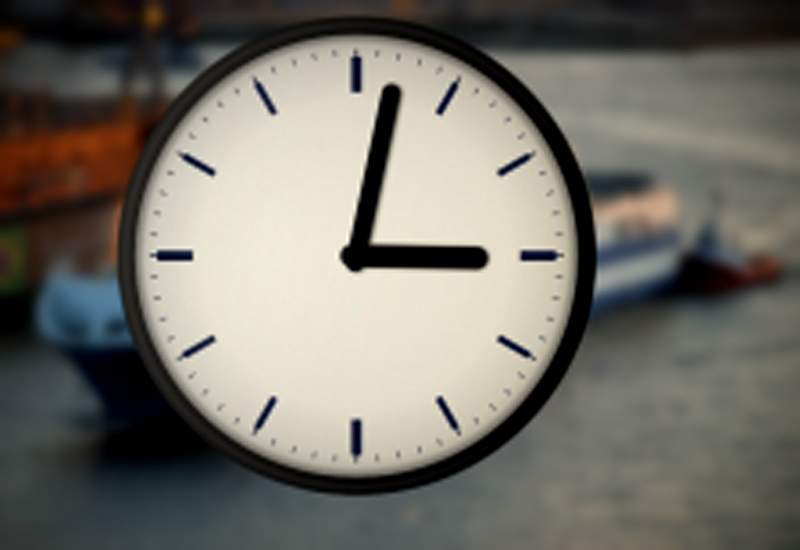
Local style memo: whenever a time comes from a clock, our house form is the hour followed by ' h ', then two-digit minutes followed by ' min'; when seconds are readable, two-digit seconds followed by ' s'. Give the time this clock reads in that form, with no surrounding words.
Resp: 3 h 02 min
